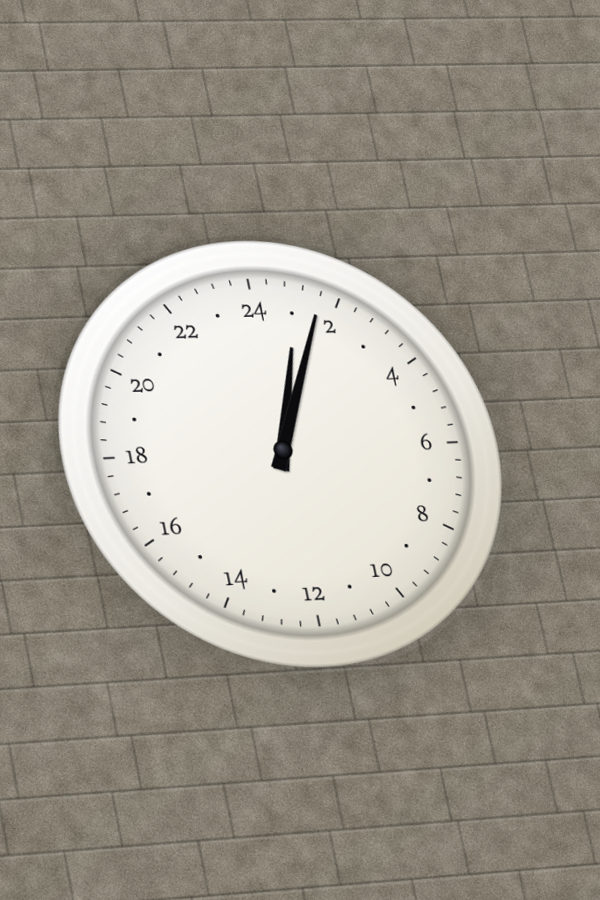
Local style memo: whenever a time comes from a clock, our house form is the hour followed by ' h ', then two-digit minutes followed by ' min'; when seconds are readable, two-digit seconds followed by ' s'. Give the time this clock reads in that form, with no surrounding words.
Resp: 1 h 04 min
